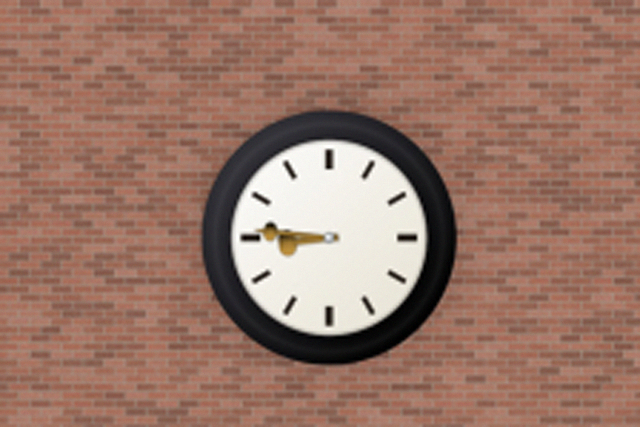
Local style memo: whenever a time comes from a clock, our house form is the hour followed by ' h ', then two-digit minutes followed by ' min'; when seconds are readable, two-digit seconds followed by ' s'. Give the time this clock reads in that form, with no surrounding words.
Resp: 8 h 46 min
